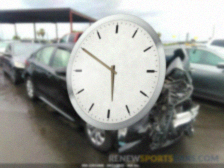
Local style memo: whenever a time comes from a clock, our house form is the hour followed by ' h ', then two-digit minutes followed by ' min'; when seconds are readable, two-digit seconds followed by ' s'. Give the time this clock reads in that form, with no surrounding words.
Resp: 5 h 50 min
